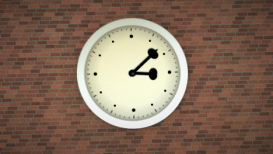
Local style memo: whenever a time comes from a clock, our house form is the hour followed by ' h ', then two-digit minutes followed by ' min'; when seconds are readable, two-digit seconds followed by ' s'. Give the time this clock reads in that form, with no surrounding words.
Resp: 3 h 08 min
